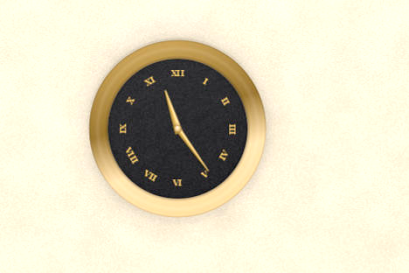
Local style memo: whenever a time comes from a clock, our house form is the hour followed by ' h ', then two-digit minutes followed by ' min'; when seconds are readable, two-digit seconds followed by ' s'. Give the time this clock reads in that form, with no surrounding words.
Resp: 11 h 24 min
